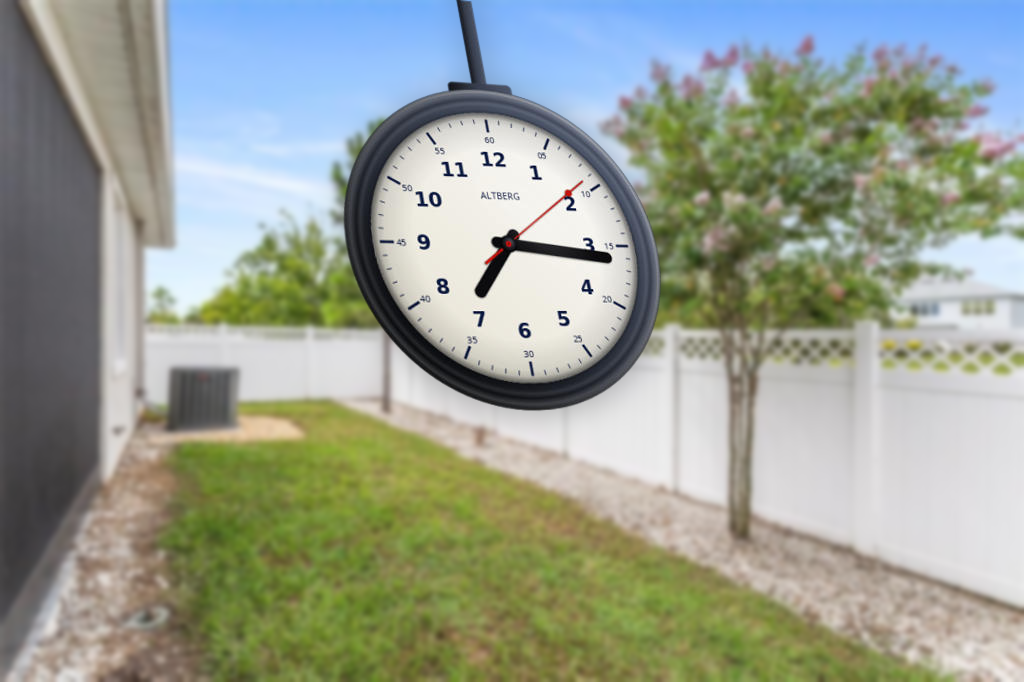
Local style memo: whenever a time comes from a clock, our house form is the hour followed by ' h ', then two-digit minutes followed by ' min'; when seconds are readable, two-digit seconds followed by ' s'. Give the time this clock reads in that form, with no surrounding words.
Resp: 7 h 16 min 09 s
